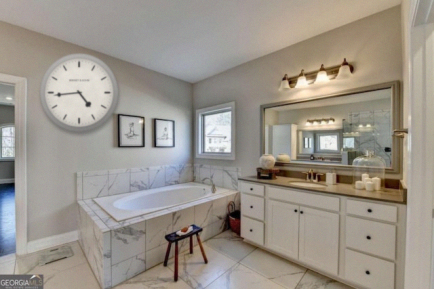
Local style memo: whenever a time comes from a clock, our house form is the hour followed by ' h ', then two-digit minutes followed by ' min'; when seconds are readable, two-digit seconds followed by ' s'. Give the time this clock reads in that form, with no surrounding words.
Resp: 4 h 44 min
